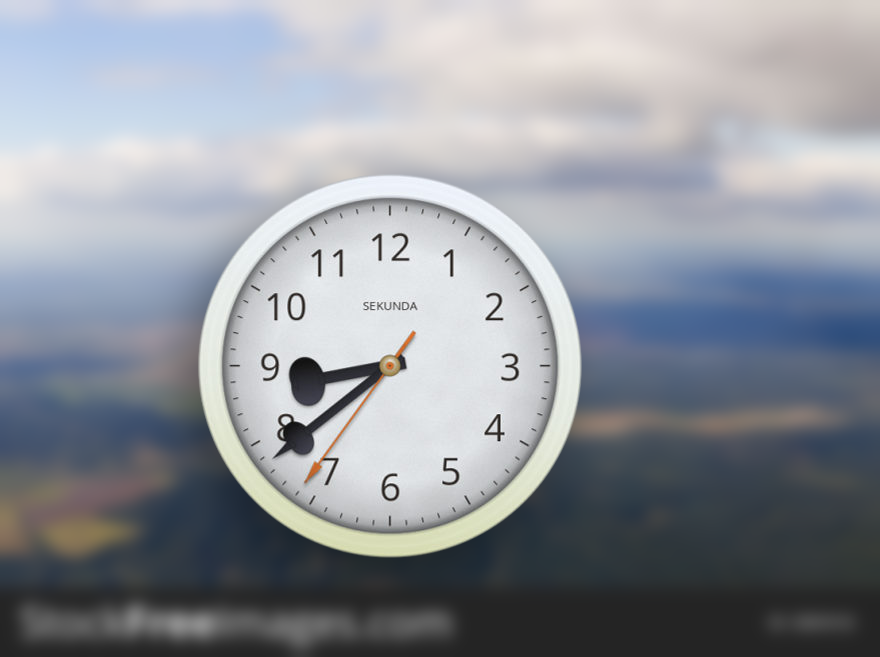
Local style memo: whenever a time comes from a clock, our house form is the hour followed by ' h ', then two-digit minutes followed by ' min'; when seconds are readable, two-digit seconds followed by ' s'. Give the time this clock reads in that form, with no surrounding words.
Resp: 8 h 38 min 36 s
